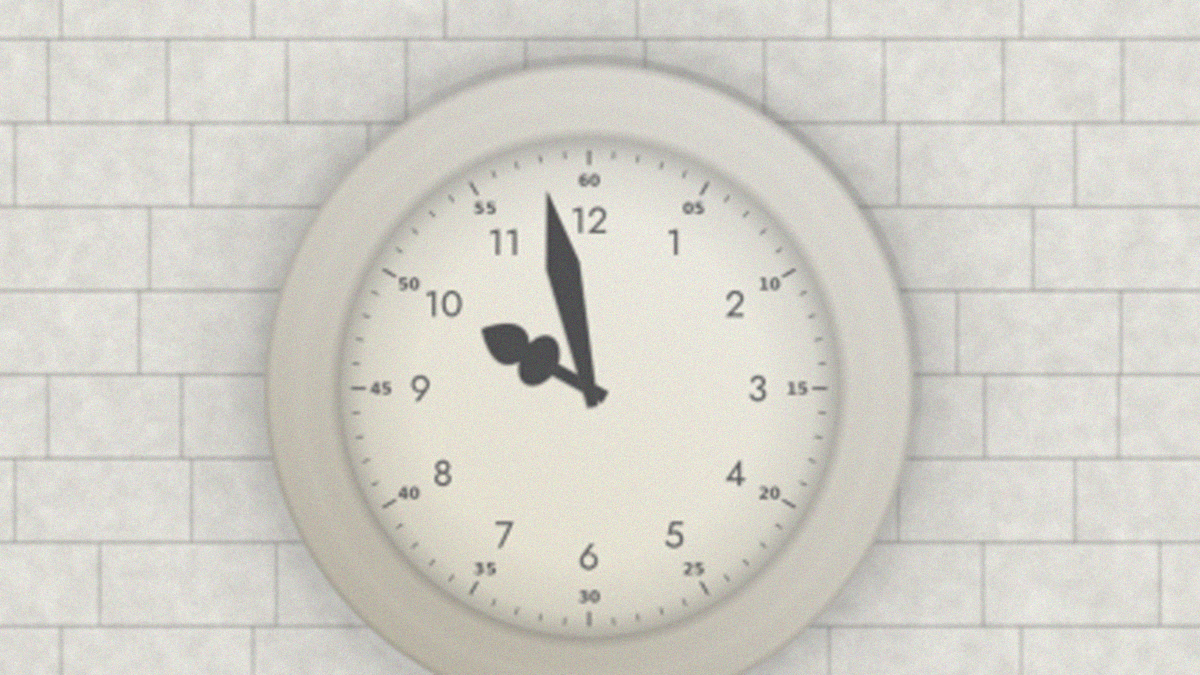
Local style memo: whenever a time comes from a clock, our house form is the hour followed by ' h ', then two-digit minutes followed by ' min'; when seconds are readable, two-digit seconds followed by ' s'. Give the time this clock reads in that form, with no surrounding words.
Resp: 9 h 58 min
